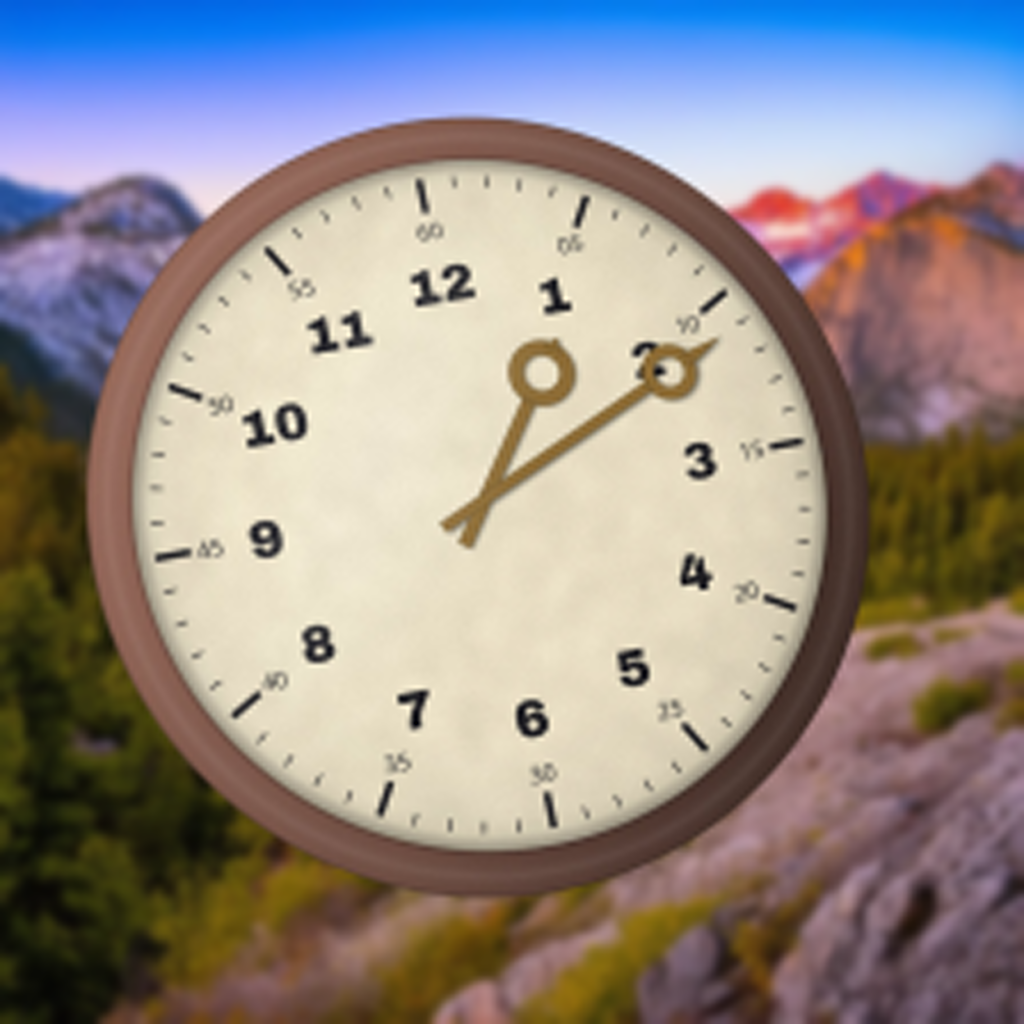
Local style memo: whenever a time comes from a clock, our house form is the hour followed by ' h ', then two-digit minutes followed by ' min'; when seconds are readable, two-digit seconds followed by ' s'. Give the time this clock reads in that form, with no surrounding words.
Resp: 1 h 11 min
